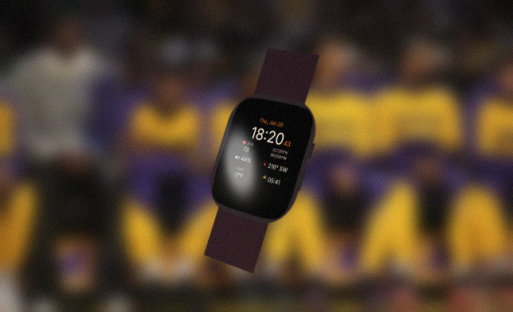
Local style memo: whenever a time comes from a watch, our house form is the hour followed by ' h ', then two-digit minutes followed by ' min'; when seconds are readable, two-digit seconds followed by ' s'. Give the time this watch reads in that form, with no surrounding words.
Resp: 18 h 20 min
